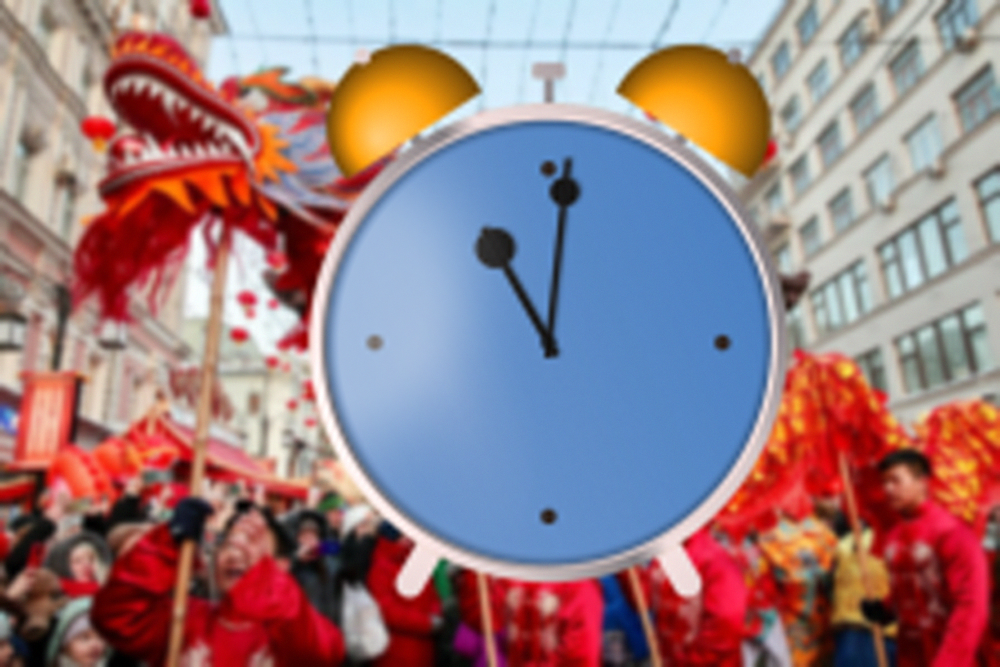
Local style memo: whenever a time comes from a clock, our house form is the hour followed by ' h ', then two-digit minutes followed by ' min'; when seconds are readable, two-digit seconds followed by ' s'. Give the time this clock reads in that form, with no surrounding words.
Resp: 11 h 01 min
